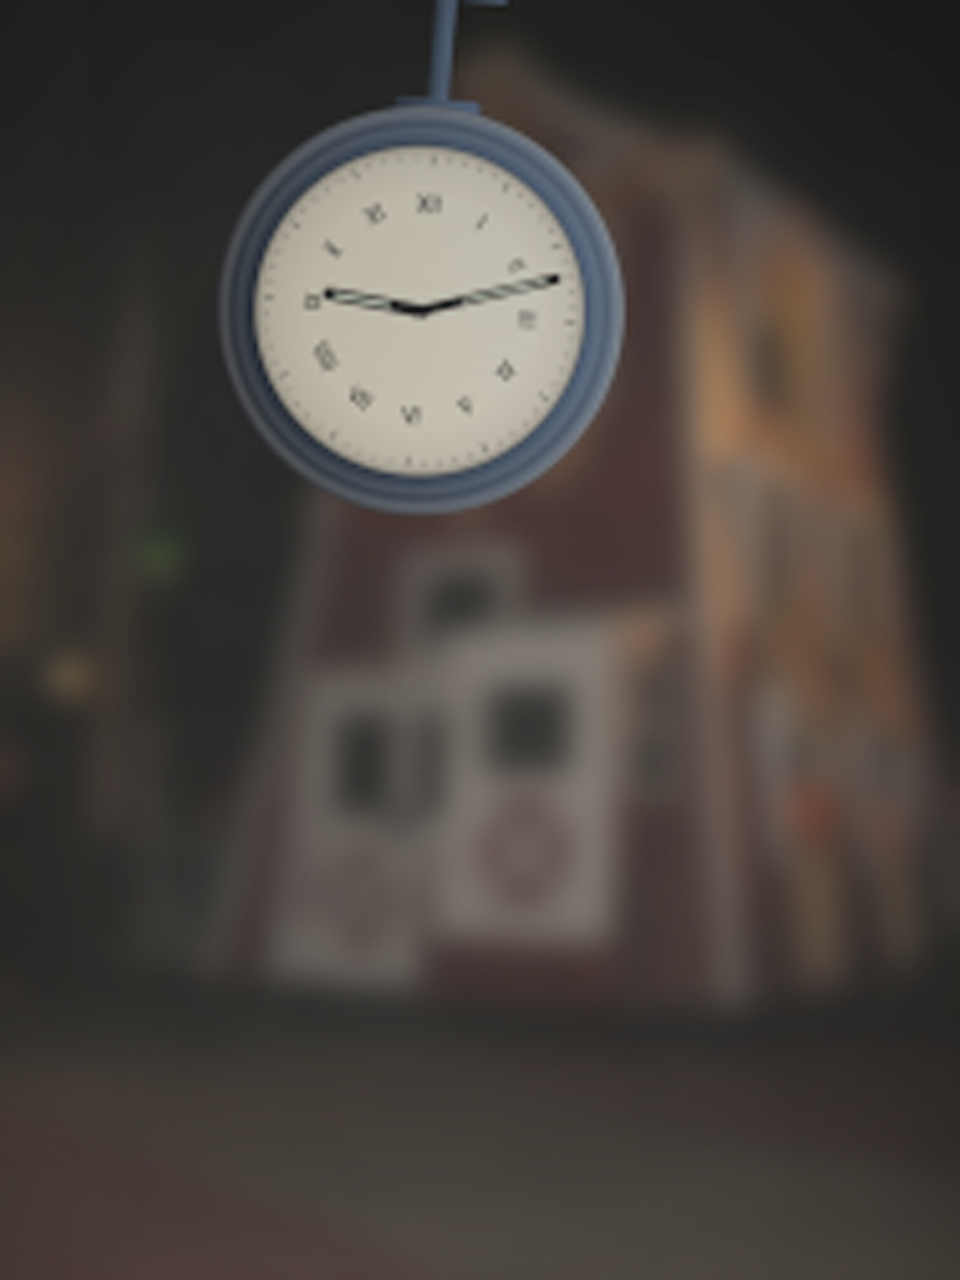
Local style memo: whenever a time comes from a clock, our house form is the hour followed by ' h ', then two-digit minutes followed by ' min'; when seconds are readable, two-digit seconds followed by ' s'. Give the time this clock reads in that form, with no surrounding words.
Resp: 9 h 12 min
